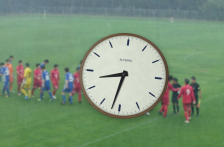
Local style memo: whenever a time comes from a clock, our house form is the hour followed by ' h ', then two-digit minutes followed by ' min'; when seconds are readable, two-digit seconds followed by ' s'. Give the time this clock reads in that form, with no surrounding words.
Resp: 8 h 32 min
